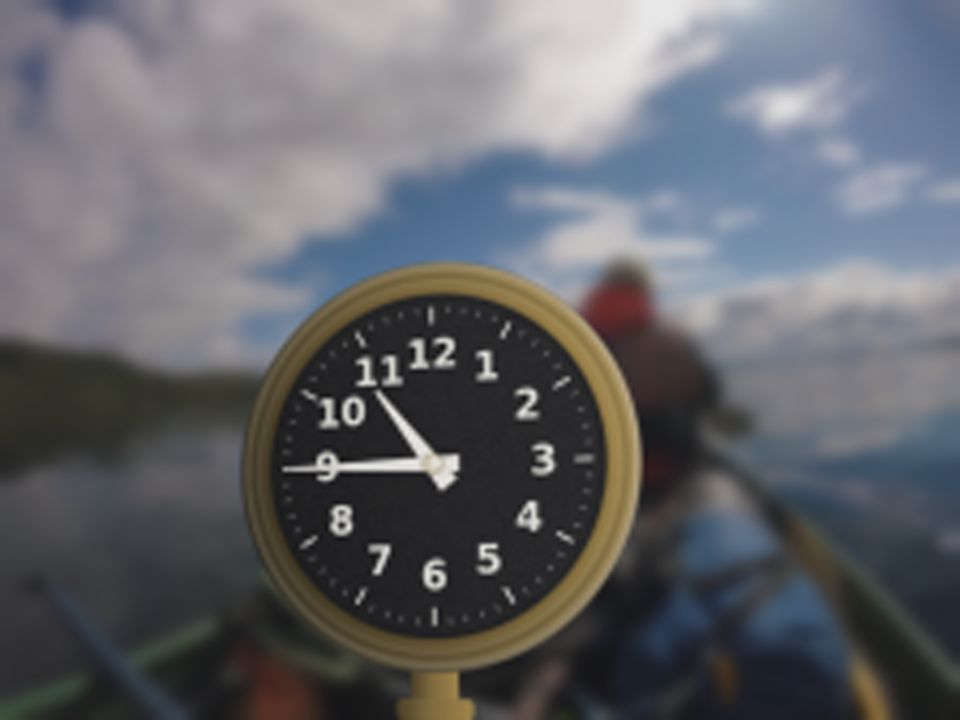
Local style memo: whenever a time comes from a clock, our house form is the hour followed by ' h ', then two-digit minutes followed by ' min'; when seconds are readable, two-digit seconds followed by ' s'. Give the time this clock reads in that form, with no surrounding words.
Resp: 10 h 45 min
